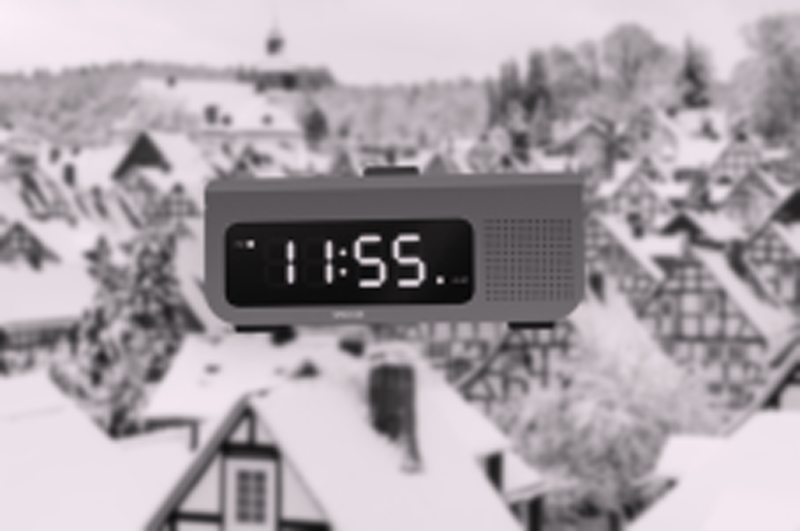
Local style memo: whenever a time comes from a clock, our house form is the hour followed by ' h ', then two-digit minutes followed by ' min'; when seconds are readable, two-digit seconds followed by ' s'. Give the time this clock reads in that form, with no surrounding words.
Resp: 11 h 55 min
